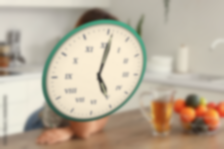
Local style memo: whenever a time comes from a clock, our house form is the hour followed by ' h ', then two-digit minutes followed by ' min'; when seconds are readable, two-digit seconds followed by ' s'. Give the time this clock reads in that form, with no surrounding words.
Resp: 5 h 01 min
